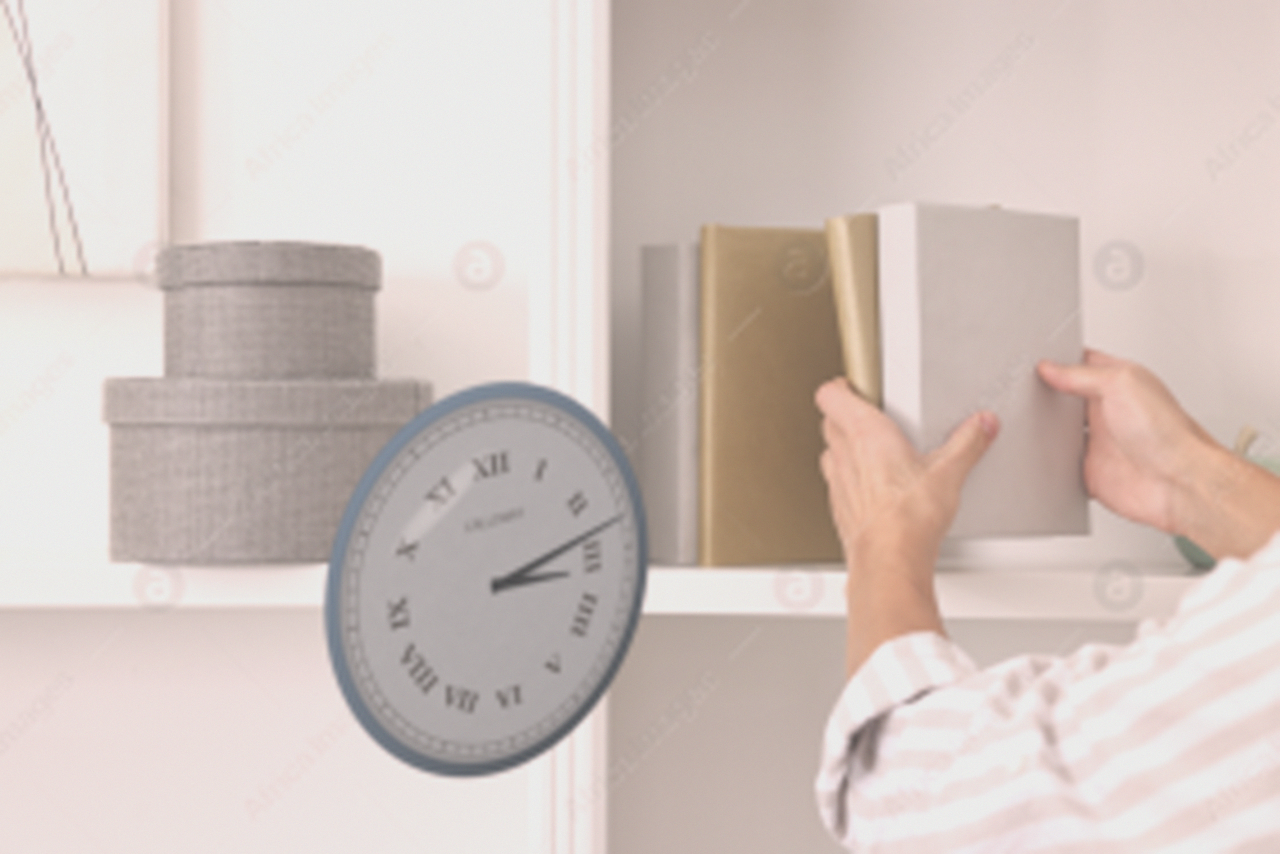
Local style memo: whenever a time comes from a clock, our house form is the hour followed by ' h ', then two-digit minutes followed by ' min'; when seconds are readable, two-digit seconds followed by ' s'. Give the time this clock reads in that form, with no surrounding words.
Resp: 3 h 13 min
